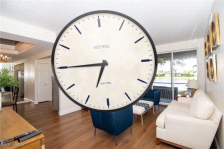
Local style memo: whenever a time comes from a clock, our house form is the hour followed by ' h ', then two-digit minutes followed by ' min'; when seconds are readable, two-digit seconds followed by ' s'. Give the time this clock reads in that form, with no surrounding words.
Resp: 6 h 45 min
